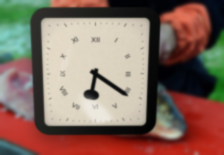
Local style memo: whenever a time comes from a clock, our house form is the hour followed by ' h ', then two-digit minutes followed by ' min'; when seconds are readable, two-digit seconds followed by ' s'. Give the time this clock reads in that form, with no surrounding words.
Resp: 6 h 21 min
